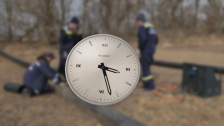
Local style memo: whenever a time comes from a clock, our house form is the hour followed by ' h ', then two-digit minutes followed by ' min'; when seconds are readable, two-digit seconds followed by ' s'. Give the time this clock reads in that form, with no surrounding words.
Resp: 3 h 27 min
